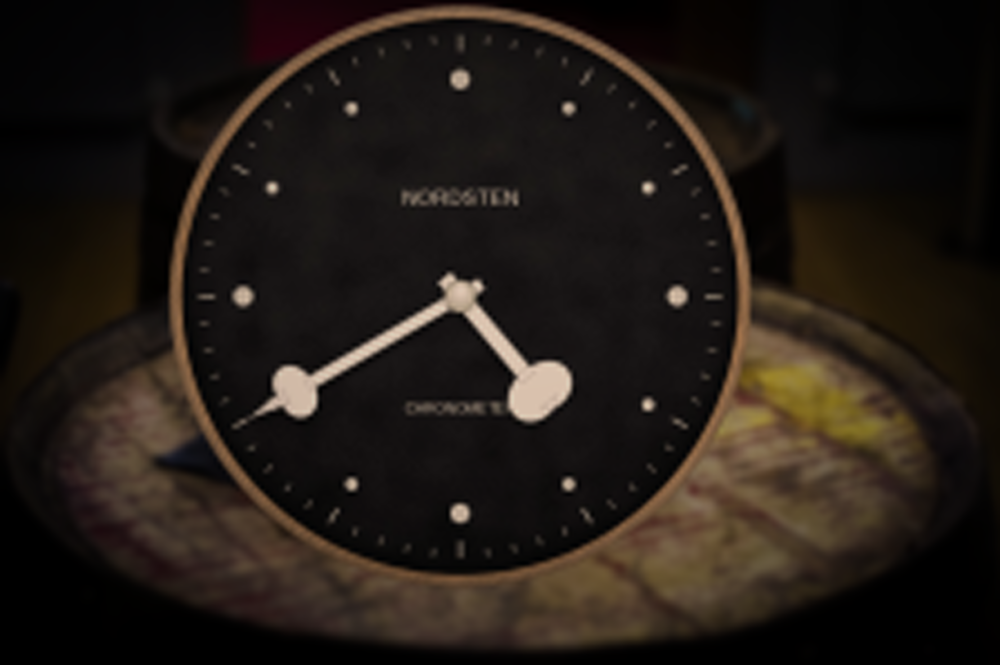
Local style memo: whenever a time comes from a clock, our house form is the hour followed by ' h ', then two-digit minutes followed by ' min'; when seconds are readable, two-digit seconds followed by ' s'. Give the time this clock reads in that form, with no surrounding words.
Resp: 4 h 40 min
